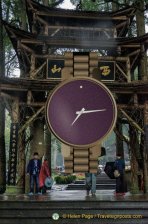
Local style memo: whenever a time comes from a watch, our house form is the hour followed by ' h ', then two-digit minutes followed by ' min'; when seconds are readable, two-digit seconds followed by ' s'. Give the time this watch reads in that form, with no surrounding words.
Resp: 7 h 14 min
